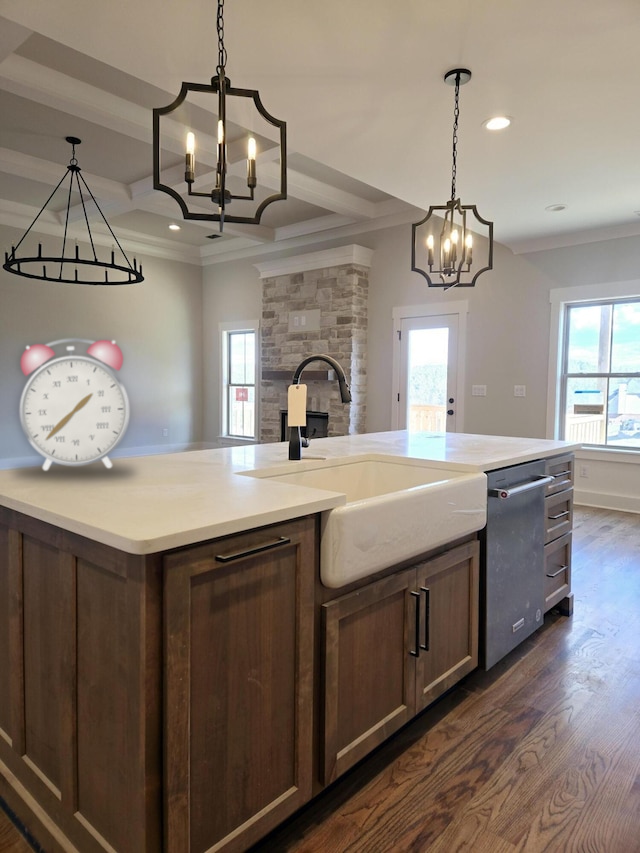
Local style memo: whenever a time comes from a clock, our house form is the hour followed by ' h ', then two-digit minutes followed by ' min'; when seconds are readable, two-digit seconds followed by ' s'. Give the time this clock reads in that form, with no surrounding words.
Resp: 1 h 38 min
